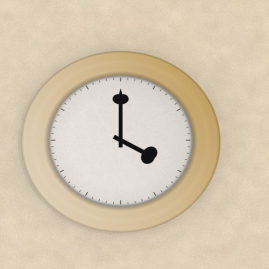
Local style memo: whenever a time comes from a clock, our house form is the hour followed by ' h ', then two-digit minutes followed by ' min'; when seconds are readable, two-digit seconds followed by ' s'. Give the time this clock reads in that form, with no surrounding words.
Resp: 4 h 00 min
